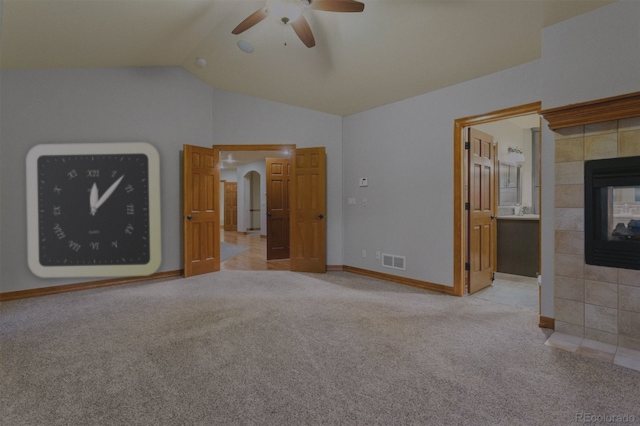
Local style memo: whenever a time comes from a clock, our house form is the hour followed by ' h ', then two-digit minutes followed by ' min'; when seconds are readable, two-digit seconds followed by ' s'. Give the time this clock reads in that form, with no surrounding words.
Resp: 12 h 07 min
